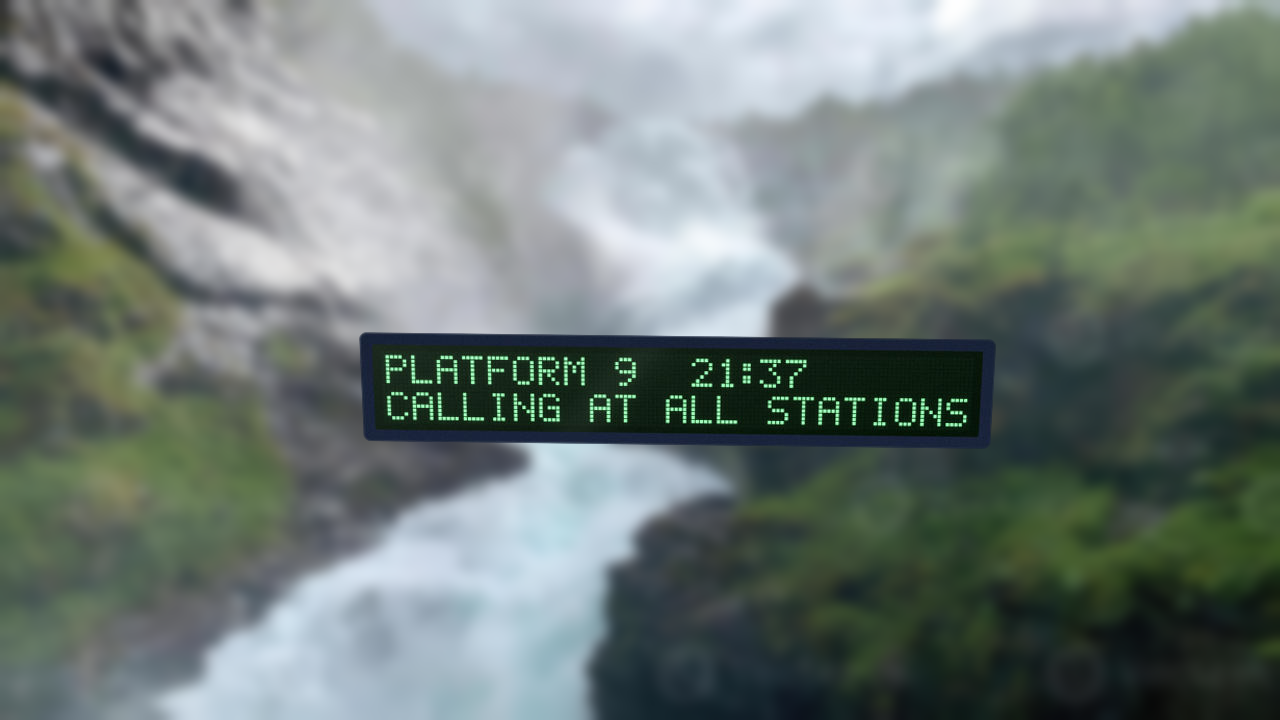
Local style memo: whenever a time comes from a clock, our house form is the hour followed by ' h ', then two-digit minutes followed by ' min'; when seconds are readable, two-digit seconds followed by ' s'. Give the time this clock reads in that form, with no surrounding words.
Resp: 21 h 37 min
